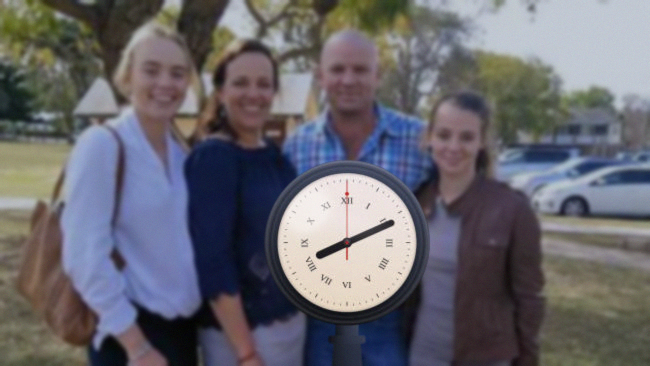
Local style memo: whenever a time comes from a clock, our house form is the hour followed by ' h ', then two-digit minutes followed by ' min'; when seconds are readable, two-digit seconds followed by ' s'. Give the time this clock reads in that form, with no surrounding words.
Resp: 8 h 11 min 00 s
